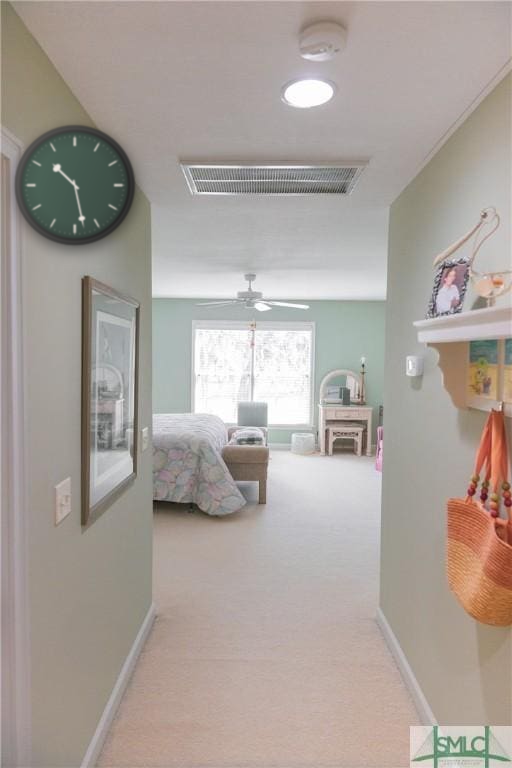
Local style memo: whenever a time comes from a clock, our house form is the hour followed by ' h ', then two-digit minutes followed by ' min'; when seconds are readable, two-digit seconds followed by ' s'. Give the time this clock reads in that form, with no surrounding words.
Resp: 10 h 28 min
